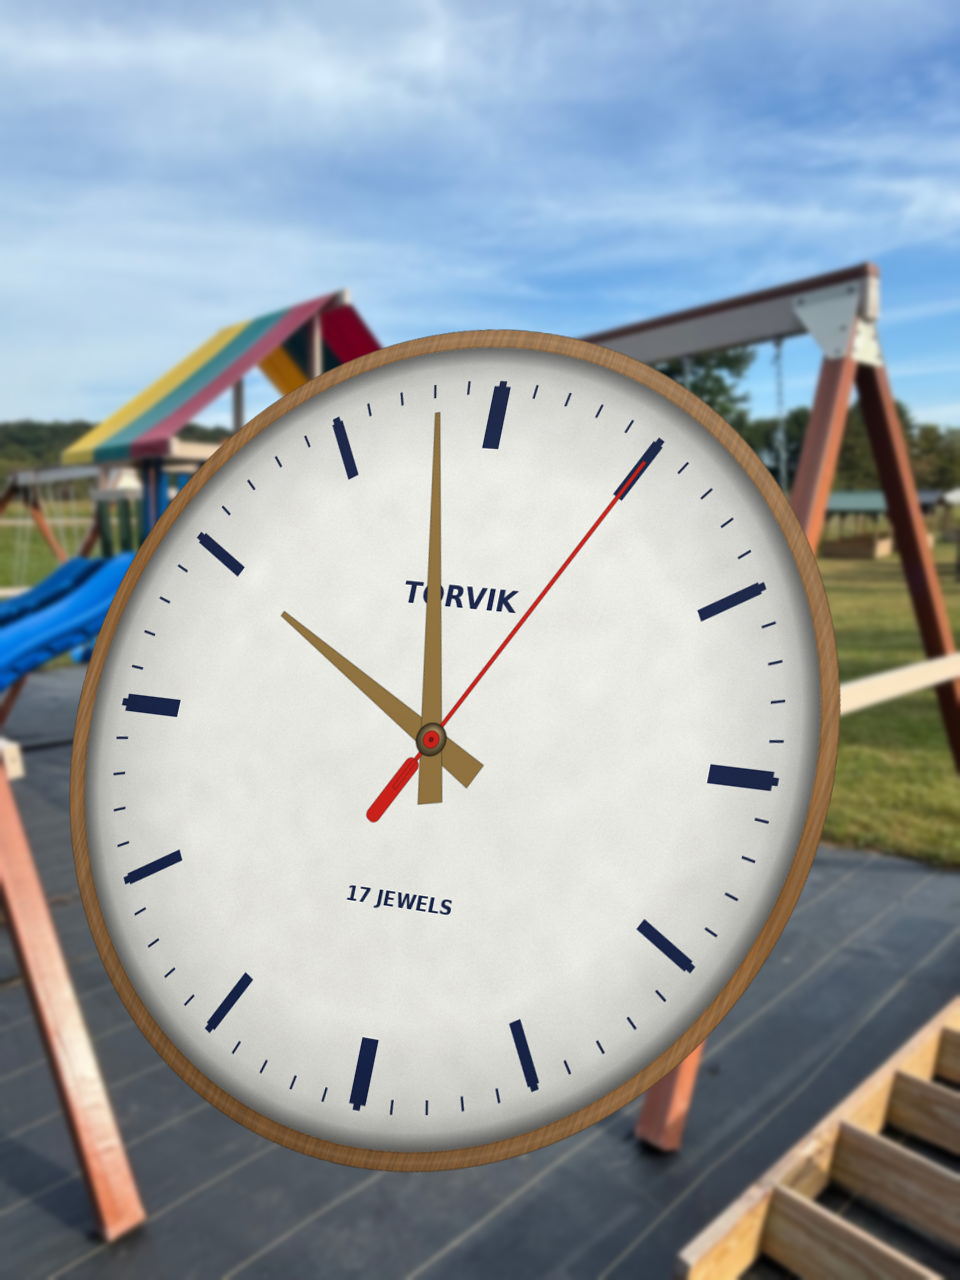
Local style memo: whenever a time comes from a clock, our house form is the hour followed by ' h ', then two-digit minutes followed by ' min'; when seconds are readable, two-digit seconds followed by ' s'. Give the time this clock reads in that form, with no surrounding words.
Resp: 9 h 58 min 05 s
